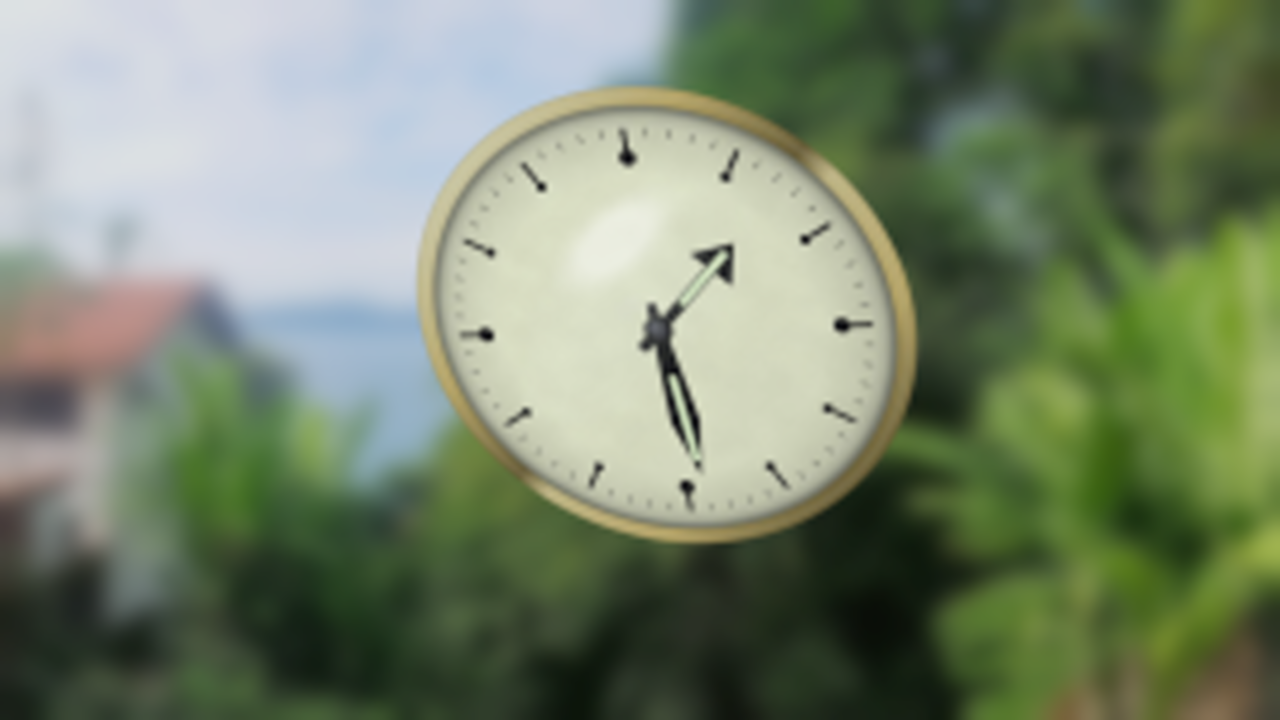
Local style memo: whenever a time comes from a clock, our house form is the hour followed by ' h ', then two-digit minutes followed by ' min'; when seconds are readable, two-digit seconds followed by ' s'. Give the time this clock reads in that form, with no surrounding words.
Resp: 1 h 29 min
